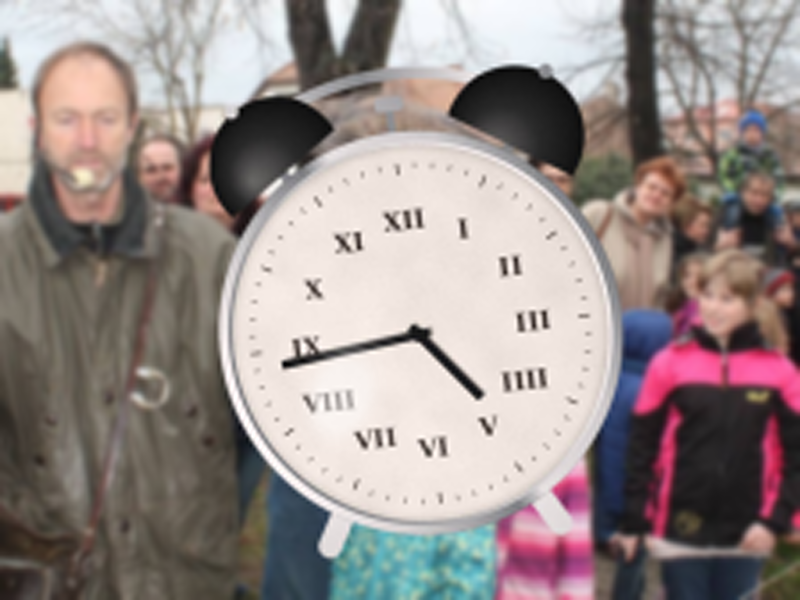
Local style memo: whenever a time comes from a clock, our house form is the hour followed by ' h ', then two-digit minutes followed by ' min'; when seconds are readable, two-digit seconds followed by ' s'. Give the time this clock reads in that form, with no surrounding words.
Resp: 4 h 44 min
